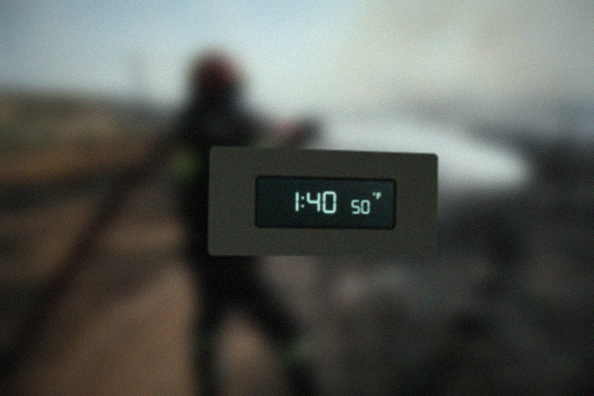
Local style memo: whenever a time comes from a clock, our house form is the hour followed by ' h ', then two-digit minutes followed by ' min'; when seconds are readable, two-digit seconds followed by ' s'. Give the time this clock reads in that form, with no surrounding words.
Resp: 1 h 40 min
